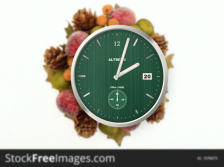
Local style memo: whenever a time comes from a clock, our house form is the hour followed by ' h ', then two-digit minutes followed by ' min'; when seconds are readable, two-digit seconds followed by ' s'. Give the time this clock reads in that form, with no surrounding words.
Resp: 2 h 03 min
